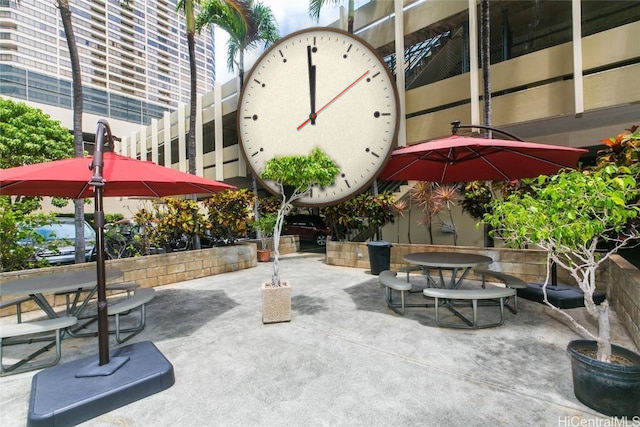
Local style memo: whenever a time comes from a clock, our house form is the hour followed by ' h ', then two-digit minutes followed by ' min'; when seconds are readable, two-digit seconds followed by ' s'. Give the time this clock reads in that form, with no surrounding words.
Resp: 11 h 59 min 09 s
